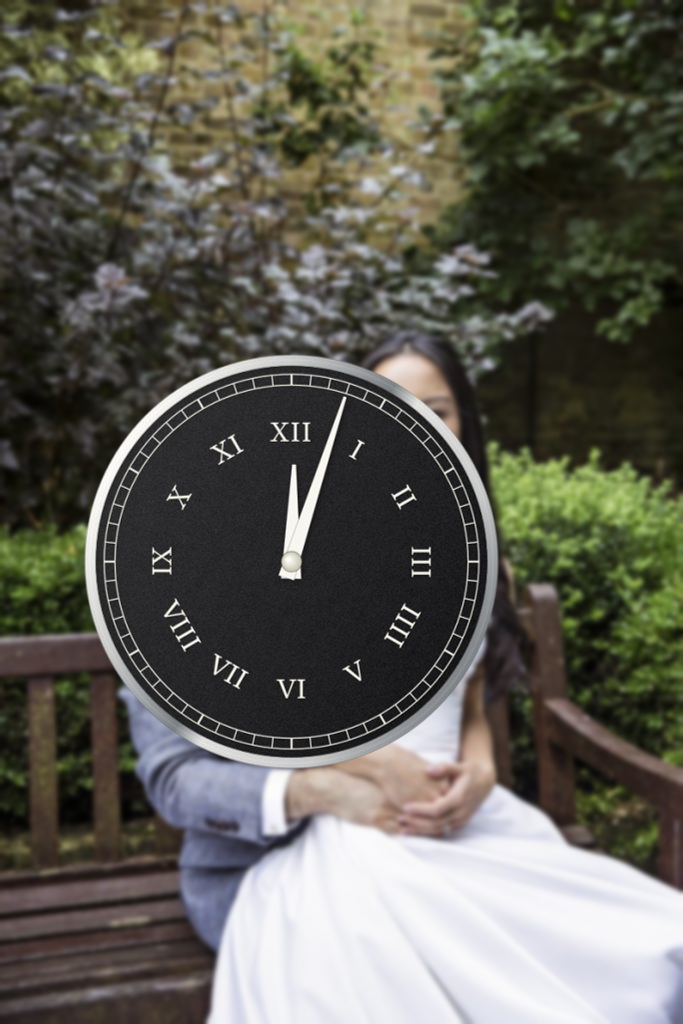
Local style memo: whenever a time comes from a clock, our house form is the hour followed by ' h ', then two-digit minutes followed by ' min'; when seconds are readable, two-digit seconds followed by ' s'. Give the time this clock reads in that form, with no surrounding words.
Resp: 12 h 03 min
